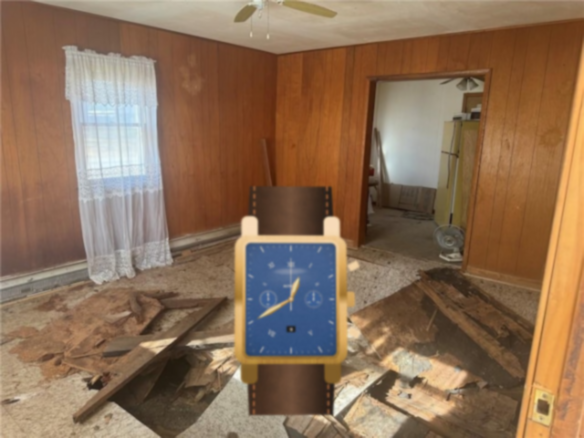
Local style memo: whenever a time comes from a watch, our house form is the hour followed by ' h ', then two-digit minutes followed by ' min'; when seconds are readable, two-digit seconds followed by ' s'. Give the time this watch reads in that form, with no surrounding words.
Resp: 12 h 40 min
